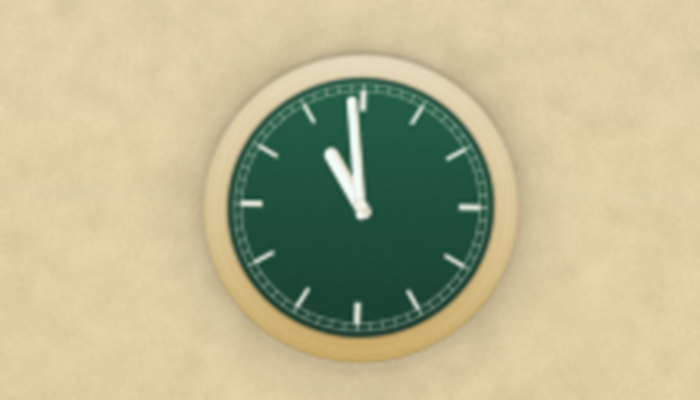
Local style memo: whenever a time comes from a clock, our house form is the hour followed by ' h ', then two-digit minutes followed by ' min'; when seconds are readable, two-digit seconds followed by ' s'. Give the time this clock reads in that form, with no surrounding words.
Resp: 10 h 59 min
